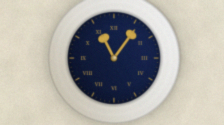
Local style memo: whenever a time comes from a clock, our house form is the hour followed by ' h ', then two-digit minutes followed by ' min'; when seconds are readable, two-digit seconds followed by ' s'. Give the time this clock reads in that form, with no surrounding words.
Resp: 11 h 06 min
